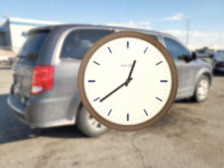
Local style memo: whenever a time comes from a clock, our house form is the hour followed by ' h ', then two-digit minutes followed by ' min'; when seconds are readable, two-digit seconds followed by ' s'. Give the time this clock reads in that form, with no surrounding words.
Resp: 12 h 39 min
